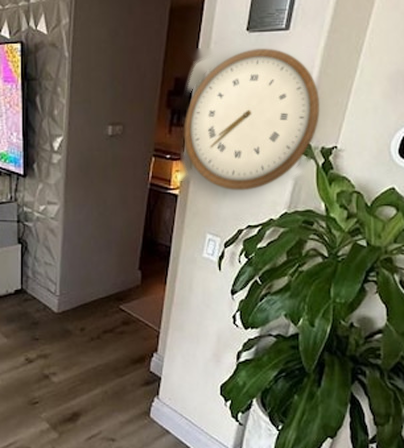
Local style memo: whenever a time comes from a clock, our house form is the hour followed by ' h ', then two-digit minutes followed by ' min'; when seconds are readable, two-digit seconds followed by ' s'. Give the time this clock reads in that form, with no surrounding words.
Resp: 7 h 37 min
